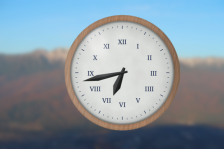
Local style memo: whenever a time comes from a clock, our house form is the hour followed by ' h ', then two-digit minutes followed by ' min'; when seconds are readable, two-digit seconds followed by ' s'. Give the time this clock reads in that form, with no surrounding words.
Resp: 6 h 43 min
